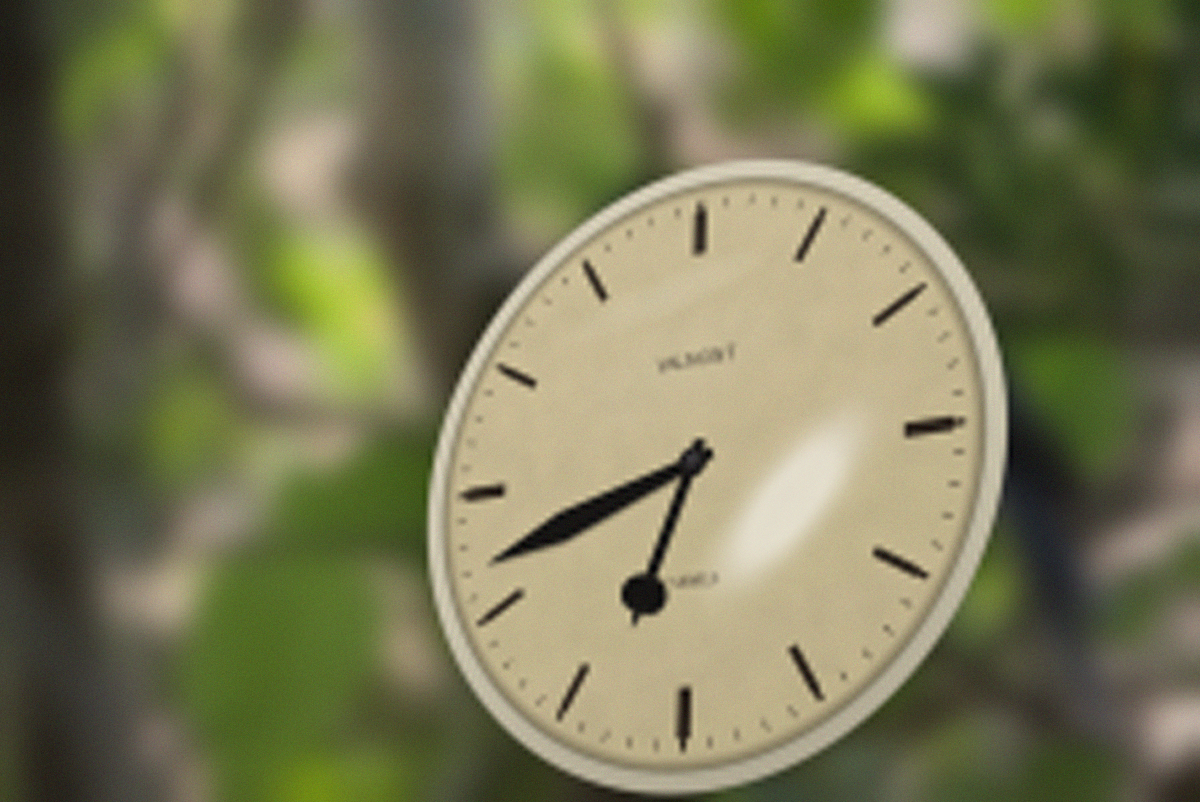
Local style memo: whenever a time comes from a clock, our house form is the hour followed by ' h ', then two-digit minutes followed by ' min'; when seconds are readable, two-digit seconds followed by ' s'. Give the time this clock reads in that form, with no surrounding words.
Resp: 6 h 42 min
